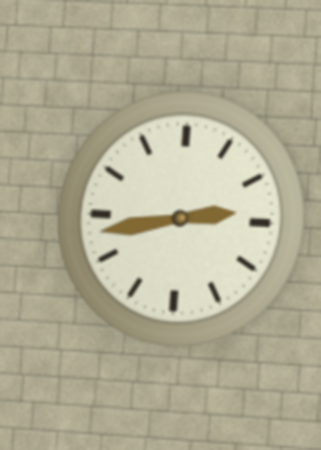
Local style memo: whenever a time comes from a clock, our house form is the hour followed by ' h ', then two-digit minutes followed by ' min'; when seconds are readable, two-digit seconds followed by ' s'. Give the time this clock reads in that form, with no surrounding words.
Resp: 2 h 43 min
